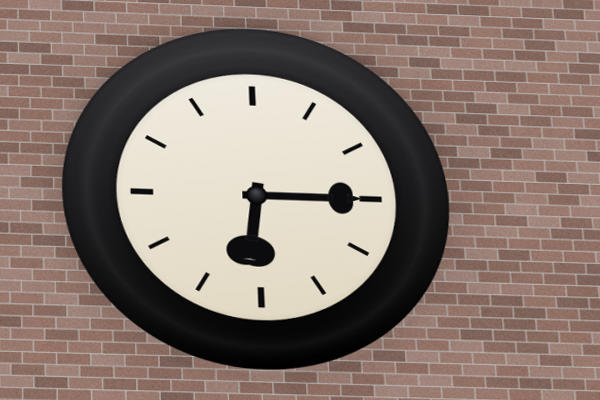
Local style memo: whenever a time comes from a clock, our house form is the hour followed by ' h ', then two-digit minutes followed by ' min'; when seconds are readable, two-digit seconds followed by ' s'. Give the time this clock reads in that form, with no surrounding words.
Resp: 6 h 15 min
